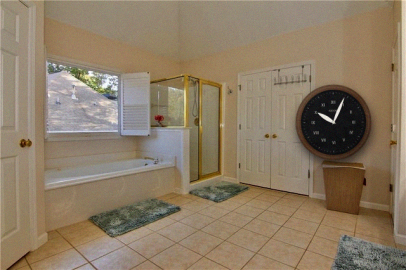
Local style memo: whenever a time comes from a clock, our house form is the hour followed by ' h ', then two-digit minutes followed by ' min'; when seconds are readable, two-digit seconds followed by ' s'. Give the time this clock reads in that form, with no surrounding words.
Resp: 10 h 04 min
